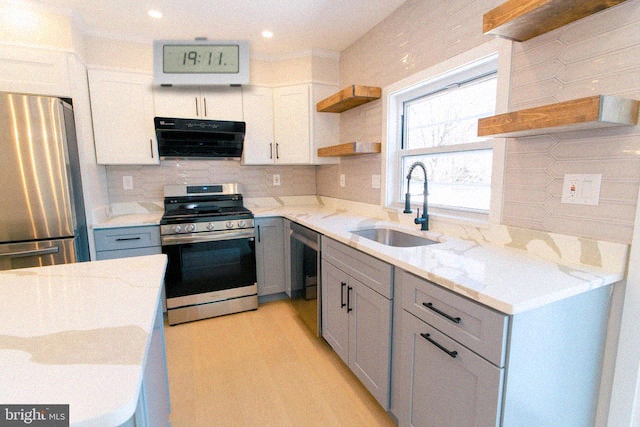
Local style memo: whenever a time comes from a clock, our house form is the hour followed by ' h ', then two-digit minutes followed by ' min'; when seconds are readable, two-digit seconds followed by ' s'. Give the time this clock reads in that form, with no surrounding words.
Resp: 19 h 11 min
